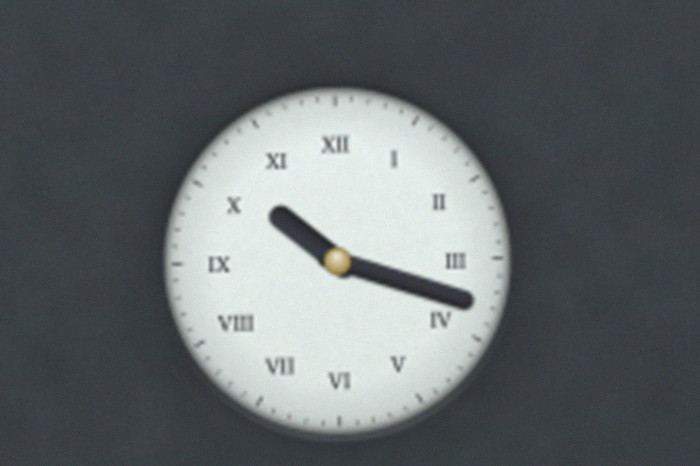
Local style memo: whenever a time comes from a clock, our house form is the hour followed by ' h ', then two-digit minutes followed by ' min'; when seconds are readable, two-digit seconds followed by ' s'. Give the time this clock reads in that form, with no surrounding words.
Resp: 10 h 18 min
